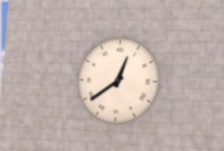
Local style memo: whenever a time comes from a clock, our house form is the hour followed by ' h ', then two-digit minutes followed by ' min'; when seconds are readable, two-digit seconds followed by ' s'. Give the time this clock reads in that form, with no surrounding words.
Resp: 12 h 39 min
